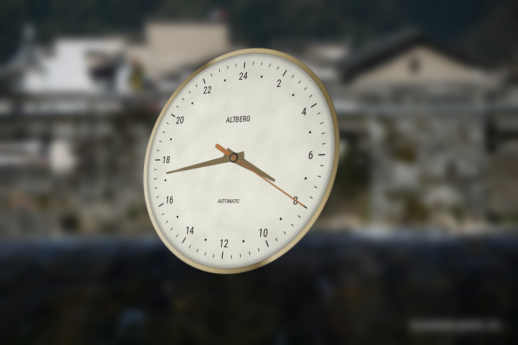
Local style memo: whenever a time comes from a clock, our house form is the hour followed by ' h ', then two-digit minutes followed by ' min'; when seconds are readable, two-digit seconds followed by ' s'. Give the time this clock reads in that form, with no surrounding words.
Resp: 7 h 43 min 20 s
